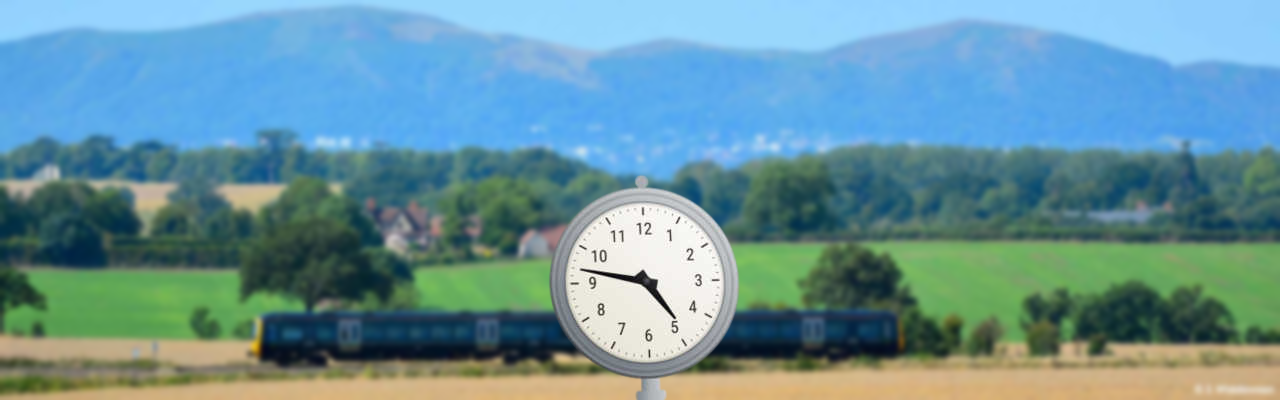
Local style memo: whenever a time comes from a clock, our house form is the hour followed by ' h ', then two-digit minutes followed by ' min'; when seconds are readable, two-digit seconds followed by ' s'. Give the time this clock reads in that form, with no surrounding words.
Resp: 4 h 47 min
